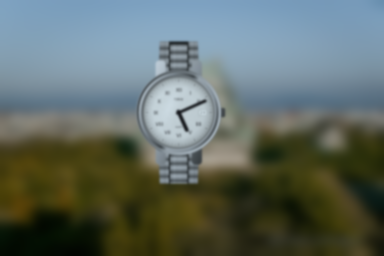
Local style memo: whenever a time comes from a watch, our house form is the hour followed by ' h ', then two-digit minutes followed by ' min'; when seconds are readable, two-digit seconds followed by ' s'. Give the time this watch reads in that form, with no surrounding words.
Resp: 5 h 11 min
